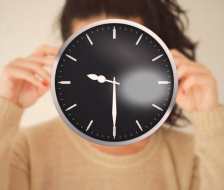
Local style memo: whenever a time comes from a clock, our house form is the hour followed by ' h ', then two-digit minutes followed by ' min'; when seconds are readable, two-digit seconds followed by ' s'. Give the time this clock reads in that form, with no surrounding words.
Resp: 9 h 30 min
